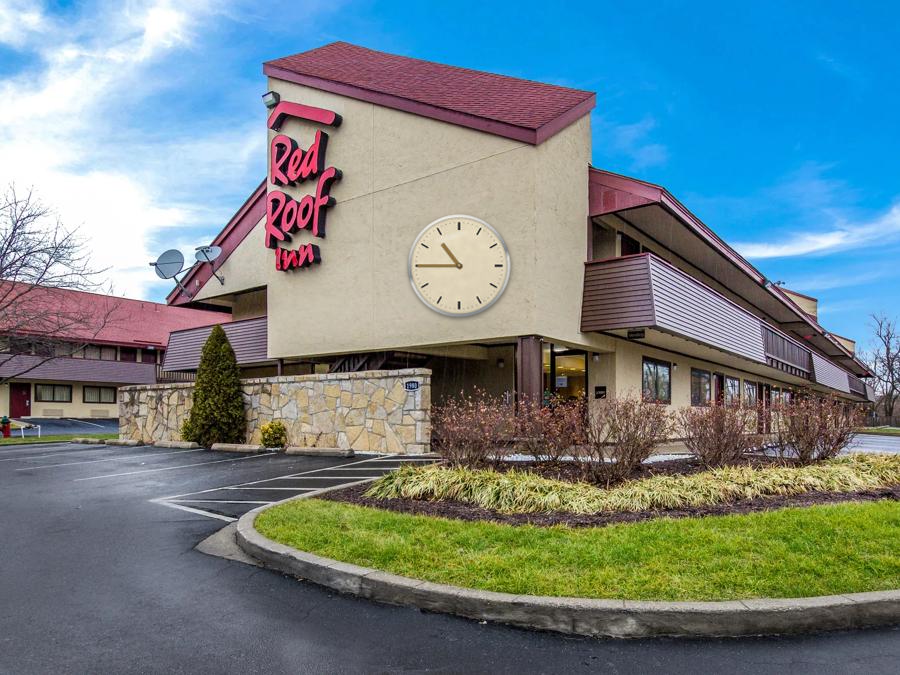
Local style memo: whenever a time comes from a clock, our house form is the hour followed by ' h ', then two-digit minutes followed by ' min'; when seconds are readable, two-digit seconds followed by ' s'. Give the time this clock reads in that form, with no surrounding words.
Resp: 10 h 45 min
